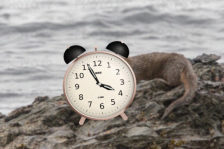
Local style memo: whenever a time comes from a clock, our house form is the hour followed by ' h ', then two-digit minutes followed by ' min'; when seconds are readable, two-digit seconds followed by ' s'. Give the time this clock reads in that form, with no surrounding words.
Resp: 3 h 56 min
